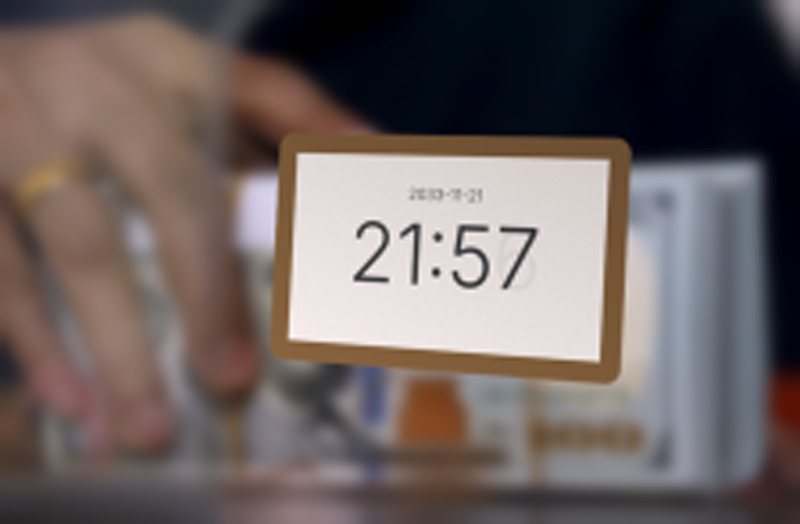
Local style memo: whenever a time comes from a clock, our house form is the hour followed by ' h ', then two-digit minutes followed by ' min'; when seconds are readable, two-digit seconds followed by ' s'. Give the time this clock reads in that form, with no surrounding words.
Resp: 21 h 57 min
